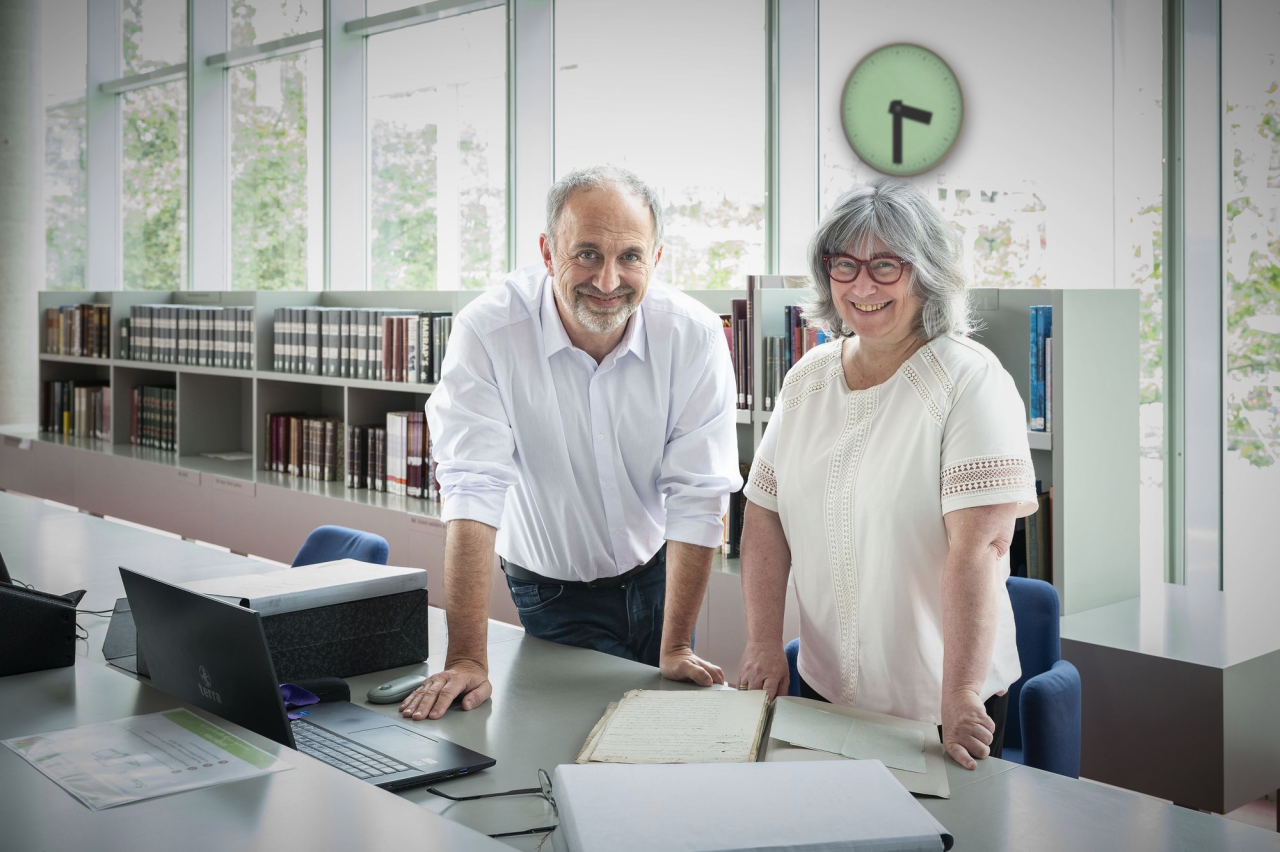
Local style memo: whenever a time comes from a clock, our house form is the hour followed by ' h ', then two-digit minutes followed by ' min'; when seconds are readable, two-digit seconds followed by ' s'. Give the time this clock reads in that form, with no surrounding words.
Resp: 3 h 30 min
